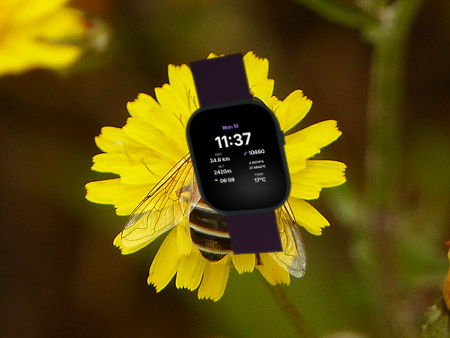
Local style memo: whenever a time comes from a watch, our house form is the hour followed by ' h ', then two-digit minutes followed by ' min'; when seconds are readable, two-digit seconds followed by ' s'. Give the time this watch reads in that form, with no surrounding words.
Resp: 11 h 37 min
